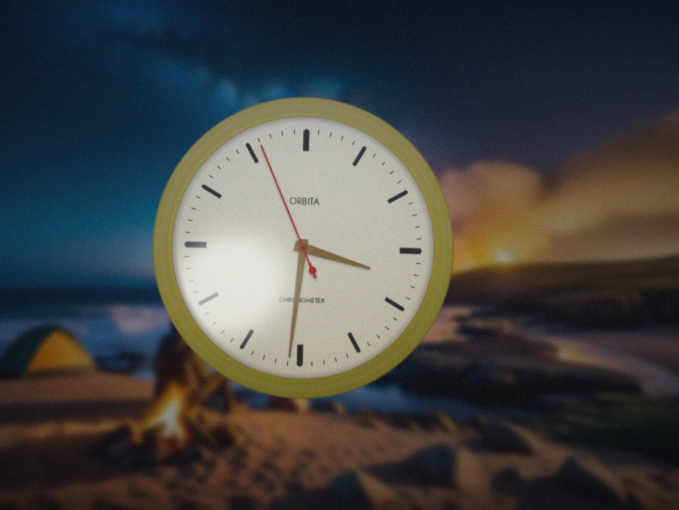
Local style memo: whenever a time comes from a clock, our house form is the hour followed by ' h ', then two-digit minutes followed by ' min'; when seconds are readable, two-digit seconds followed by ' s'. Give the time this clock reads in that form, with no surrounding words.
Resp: 3 h 30 min 56 s
